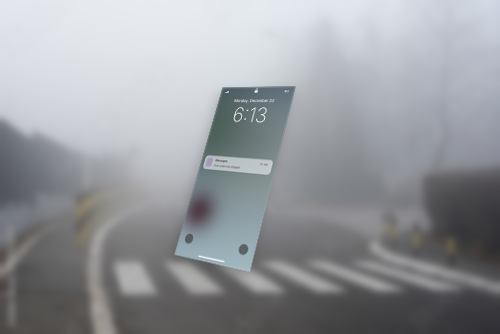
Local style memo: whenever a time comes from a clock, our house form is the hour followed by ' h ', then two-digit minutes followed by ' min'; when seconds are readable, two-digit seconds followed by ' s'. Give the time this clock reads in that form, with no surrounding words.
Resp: 6 h 13 min
